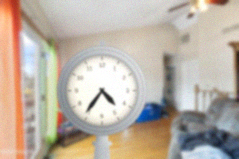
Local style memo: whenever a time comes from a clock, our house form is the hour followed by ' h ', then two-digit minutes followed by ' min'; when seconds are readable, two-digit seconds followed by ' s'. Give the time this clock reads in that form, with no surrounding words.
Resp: 4 h 36 min
